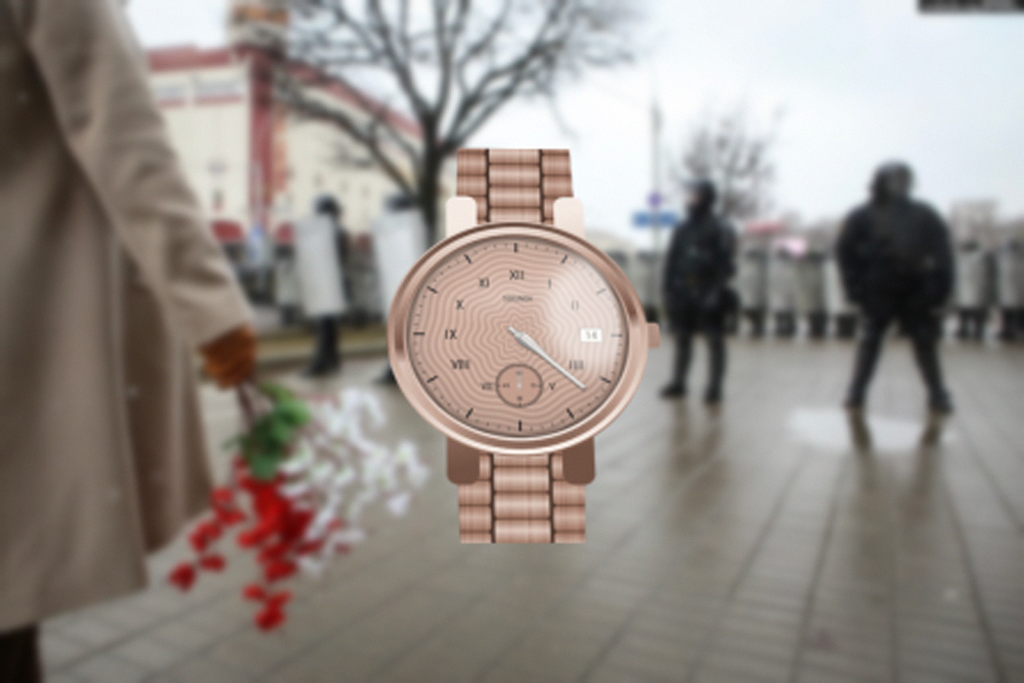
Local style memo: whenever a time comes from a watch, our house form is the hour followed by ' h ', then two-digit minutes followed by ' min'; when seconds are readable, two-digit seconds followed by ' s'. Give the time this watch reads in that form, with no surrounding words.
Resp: 4 h 22 min
